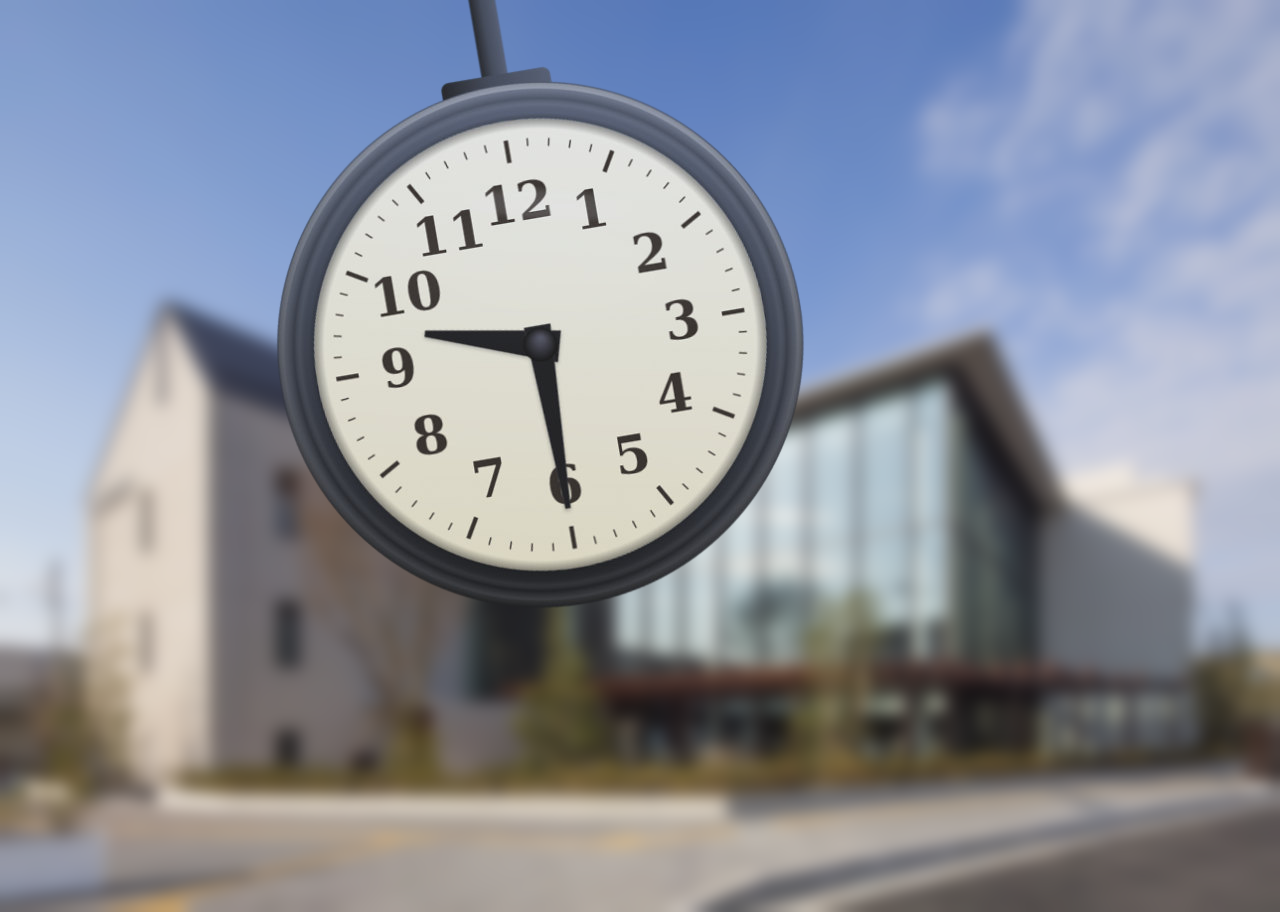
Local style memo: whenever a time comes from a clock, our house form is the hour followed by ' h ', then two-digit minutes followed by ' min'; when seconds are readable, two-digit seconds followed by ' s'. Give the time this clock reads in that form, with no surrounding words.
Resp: 9 h 30 min
